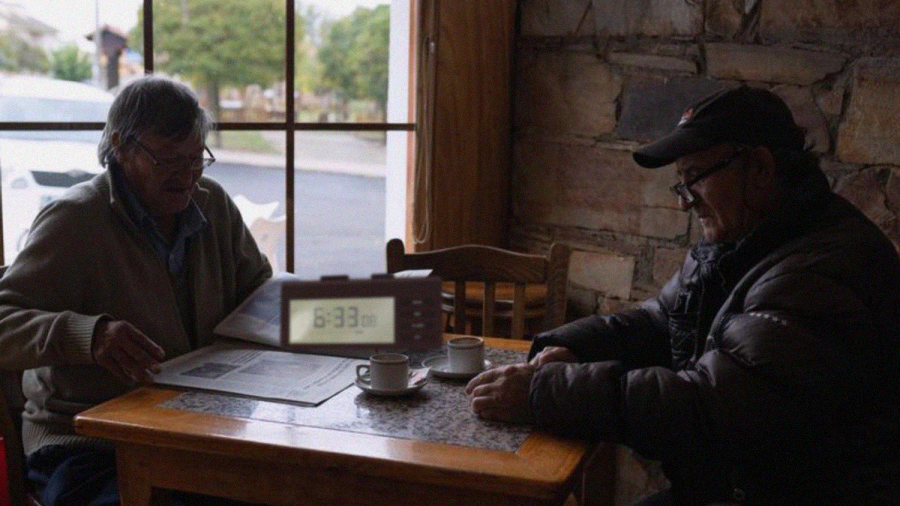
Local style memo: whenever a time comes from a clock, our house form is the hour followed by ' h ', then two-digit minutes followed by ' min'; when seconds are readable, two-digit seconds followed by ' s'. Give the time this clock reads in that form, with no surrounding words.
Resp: 6 h 33 min
